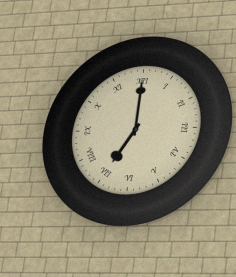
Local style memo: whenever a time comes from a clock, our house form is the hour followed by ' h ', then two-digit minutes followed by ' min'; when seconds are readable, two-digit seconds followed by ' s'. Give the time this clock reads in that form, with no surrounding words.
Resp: 7 h 00 min
